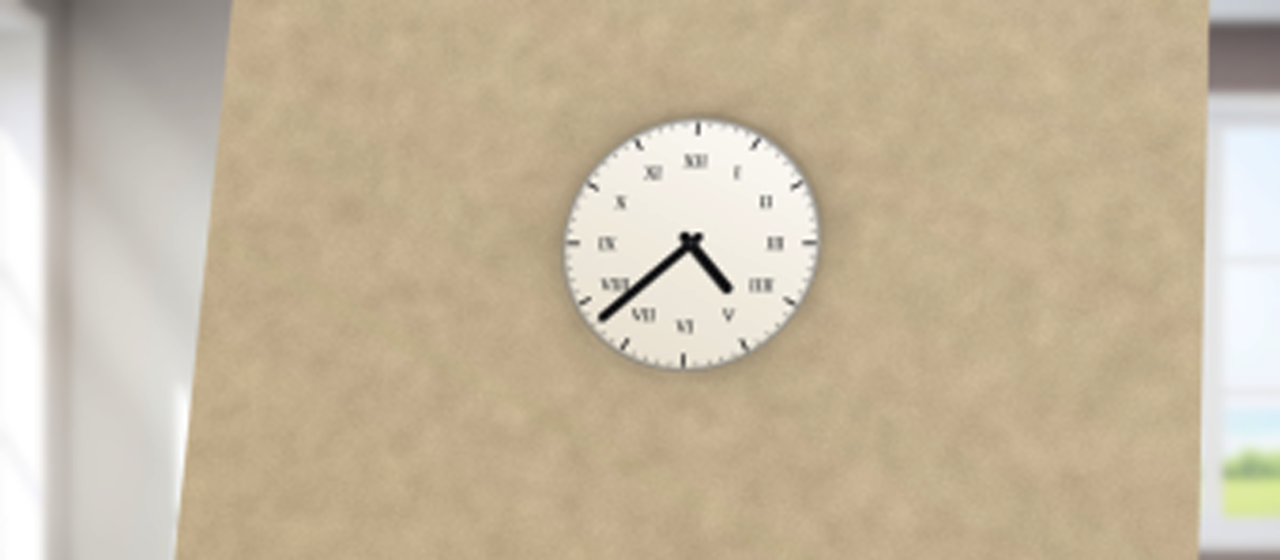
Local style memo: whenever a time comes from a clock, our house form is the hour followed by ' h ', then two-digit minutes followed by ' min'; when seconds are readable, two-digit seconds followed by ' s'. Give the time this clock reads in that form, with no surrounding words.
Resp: 4 h 38 min
